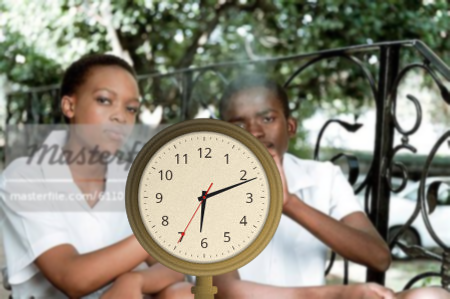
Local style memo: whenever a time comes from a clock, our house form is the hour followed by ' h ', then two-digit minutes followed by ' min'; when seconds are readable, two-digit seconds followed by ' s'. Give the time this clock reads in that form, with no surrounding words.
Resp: 6 h 11 min 35 s
